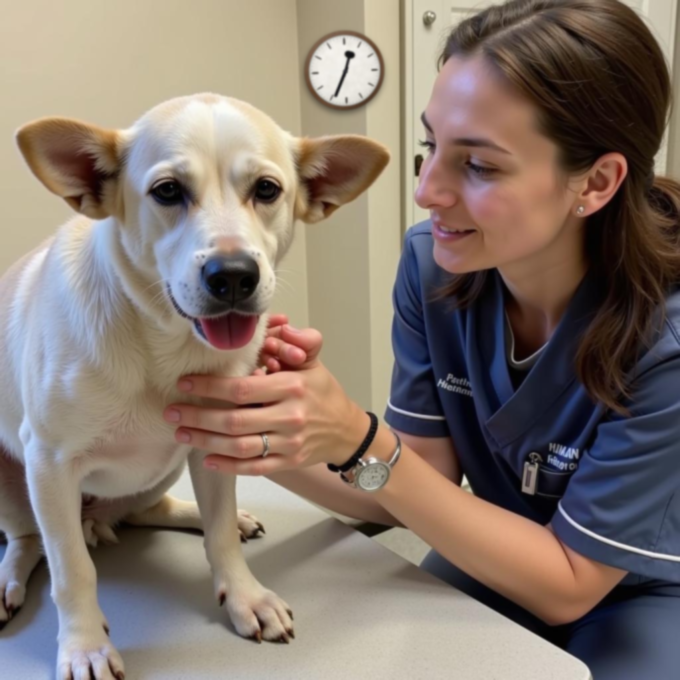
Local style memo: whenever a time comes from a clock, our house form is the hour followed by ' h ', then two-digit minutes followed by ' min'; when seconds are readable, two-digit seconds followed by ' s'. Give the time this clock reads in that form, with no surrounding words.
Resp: 12 h 34 min
